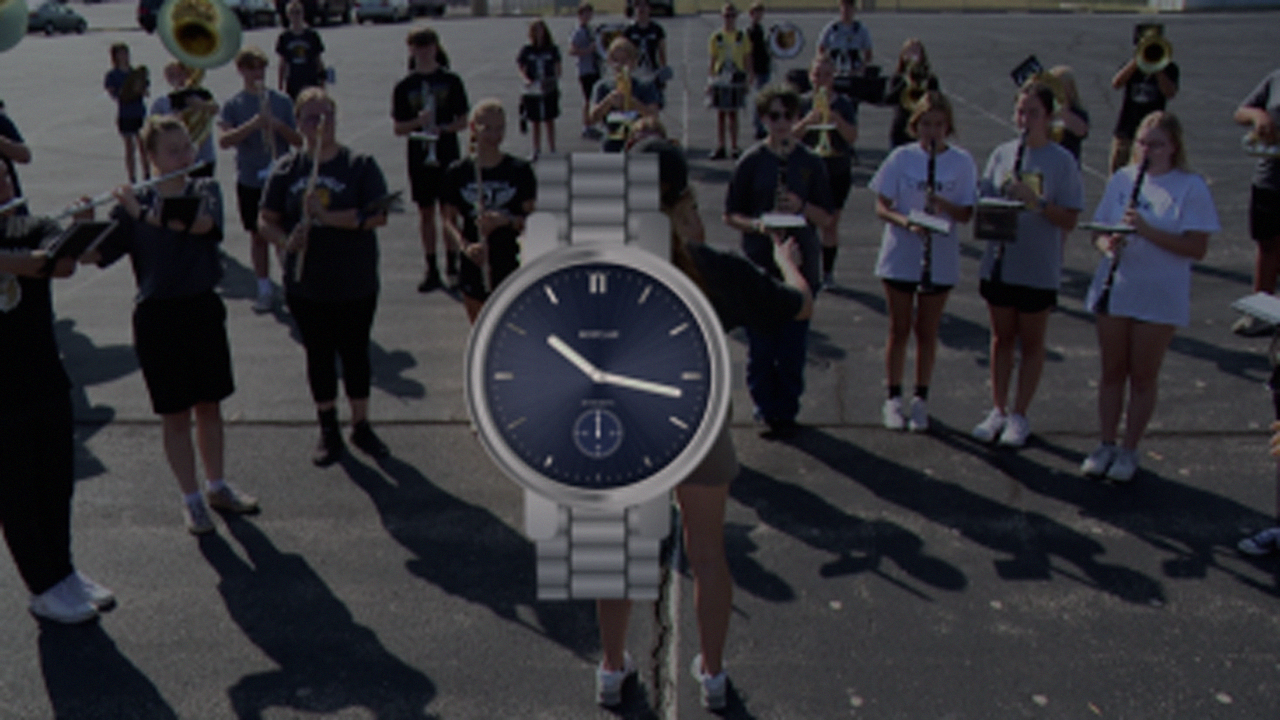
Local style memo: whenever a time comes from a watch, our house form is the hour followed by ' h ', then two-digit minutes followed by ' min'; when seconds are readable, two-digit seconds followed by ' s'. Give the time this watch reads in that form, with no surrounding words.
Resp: 10 h 17 min
